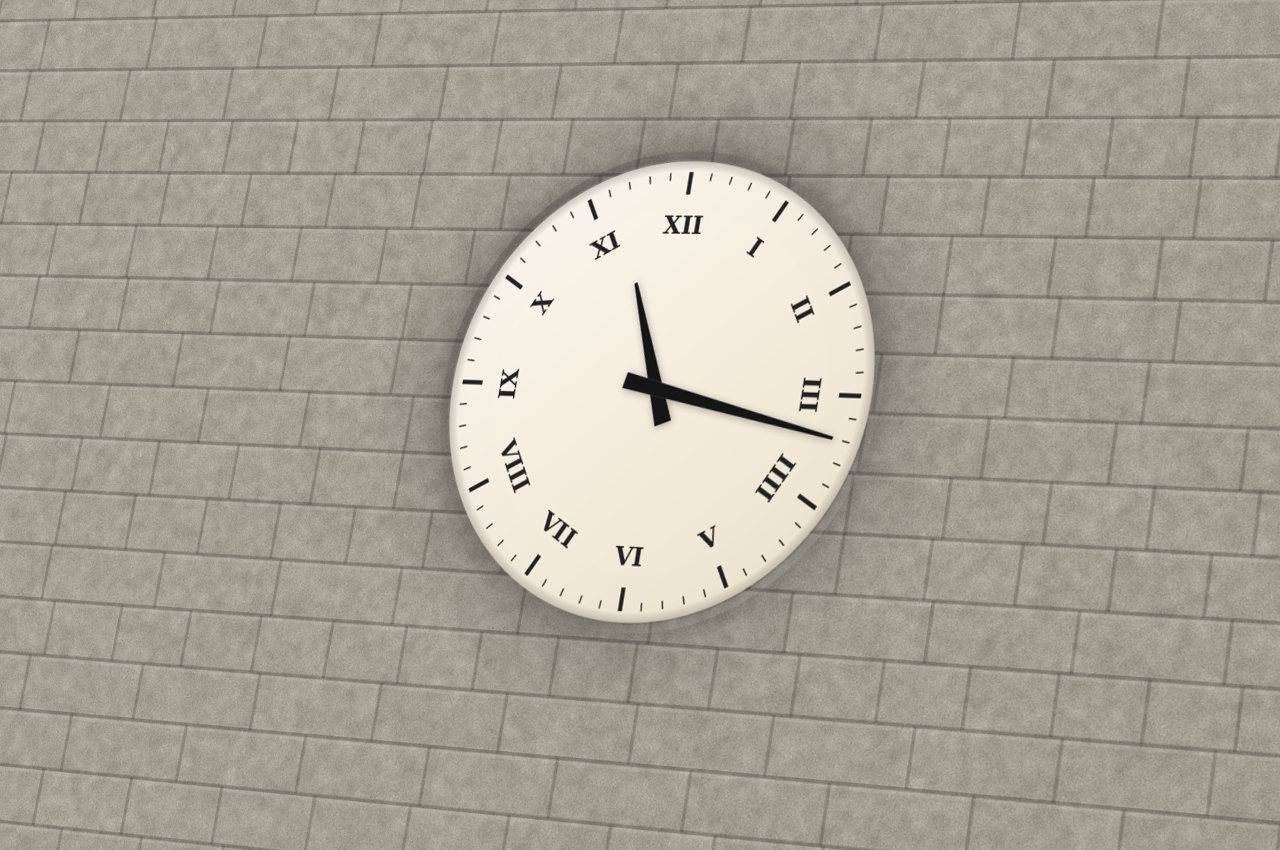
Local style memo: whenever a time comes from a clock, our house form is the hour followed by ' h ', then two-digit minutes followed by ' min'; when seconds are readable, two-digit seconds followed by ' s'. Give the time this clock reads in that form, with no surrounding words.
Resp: 11 h 17 min
